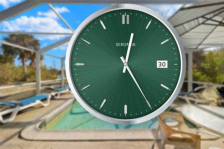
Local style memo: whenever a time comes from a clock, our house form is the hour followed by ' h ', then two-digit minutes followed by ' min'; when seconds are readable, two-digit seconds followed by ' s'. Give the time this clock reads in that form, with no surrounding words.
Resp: 12 h 25 min
